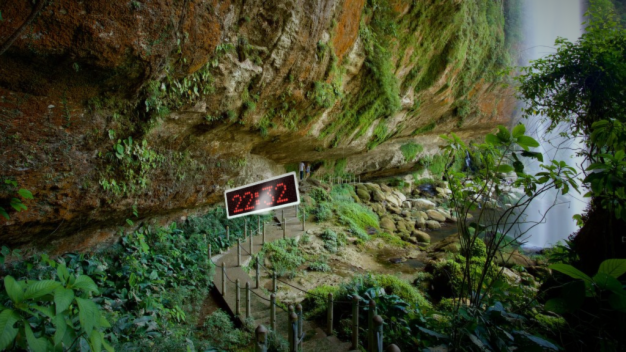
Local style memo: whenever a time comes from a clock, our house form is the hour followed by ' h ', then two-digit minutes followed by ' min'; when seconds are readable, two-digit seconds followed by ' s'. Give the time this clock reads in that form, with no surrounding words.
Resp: 22 h 32 min
